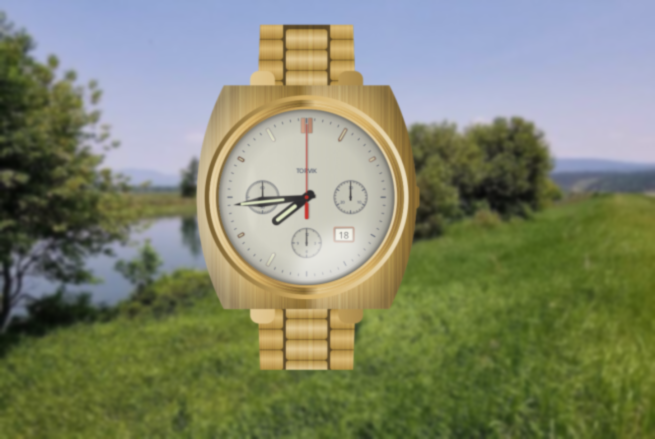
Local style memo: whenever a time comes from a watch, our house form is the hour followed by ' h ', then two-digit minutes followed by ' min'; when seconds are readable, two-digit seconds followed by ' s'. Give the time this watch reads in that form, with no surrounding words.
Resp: 7 h 44 min
